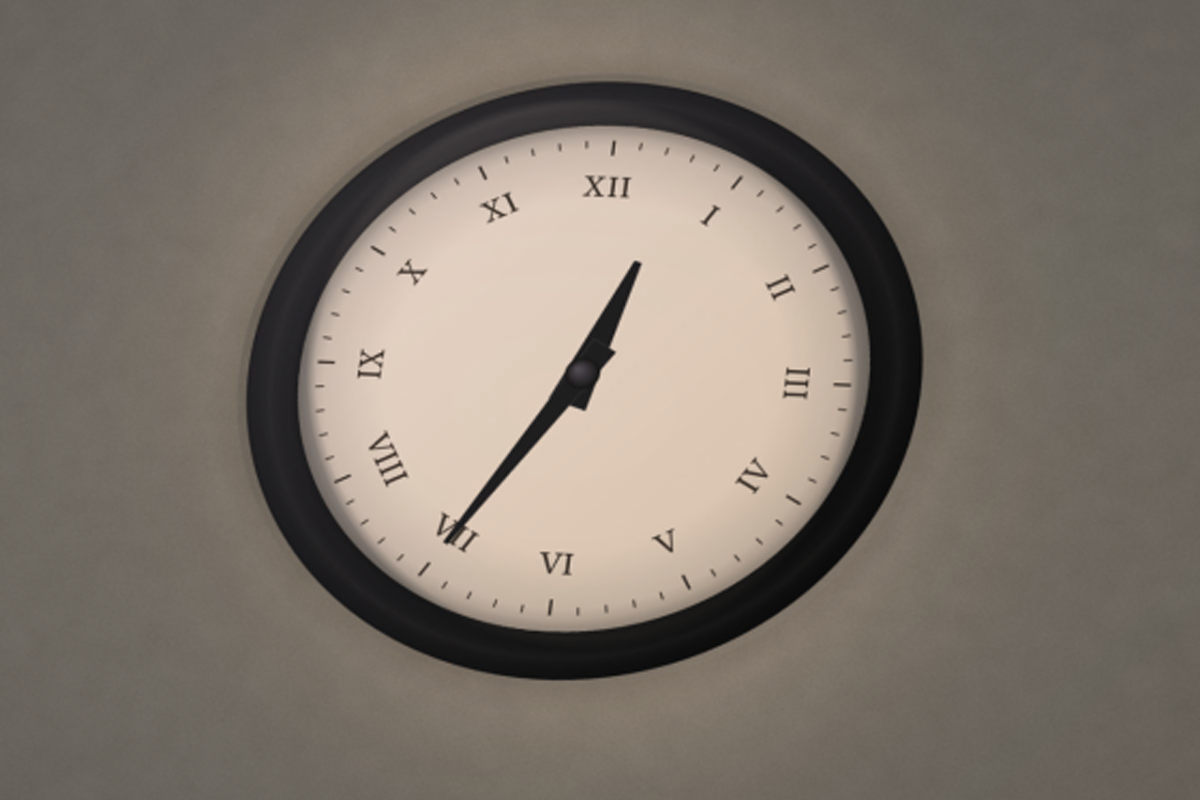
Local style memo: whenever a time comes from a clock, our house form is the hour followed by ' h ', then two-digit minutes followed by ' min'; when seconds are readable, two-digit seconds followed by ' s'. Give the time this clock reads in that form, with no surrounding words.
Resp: 12 h 35 min
